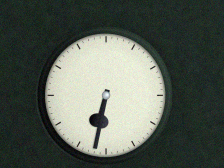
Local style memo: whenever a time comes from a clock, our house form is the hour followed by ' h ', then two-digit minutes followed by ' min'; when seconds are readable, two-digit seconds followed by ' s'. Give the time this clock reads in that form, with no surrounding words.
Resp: 6 h 32 min
